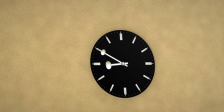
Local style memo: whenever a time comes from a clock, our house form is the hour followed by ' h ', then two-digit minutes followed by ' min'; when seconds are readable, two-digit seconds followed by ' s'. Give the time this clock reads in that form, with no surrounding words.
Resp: 8 h 50 min
